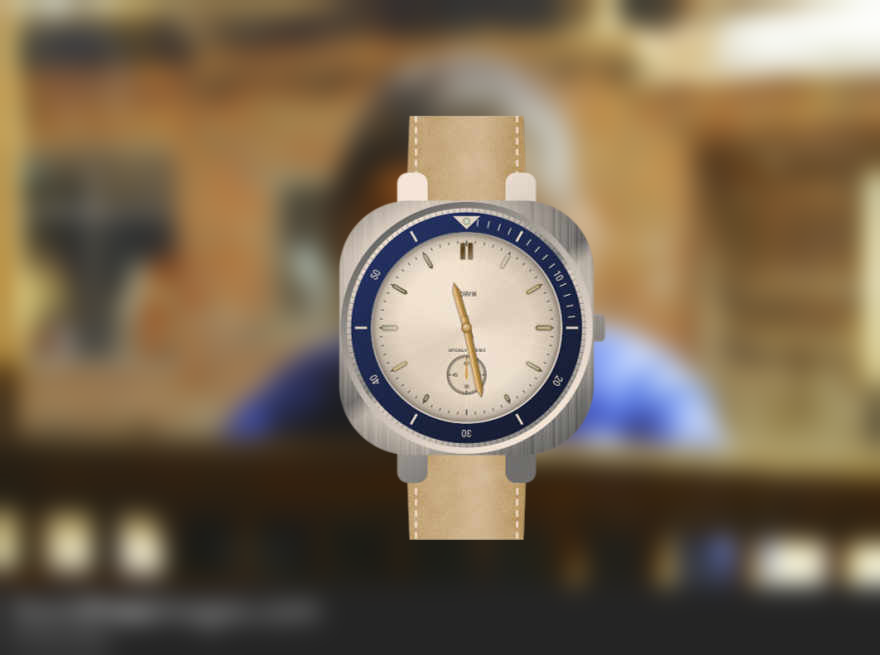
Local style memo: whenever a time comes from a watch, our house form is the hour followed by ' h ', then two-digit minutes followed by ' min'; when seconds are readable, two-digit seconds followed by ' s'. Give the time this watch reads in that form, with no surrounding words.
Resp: 11 h 28 min
